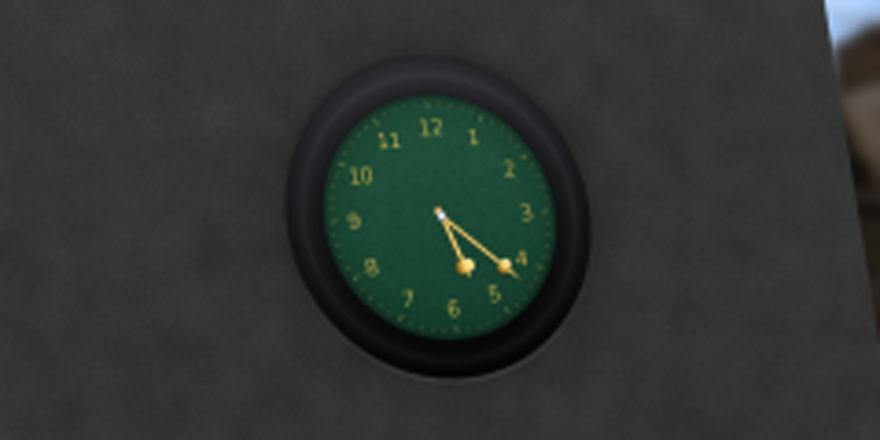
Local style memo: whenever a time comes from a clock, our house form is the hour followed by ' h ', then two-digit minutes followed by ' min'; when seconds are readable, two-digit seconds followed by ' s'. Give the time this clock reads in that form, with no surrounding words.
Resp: 5 h 22 min
